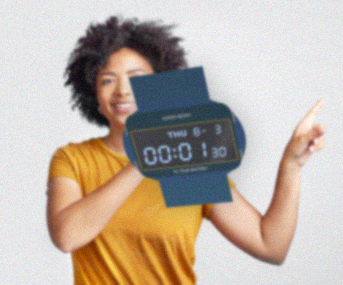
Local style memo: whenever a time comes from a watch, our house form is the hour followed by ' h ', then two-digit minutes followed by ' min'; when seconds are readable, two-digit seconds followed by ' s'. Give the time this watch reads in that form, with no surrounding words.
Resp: 0 h 01 min
